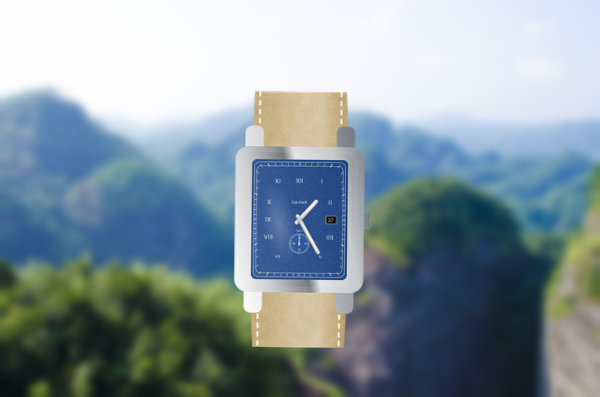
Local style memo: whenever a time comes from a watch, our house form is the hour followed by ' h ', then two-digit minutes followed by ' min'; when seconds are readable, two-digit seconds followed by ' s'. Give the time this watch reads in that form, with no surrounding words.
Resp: 1 h 25 min
